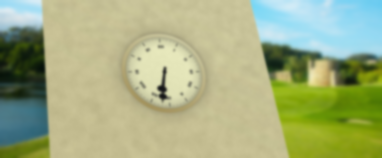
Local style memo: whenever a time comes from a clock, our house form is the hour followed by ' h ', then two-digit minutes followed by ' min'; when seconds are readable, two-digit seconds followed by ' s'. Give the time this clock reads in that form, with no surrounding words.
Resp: 6 h 32 min
